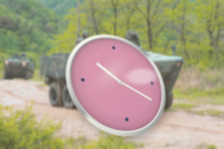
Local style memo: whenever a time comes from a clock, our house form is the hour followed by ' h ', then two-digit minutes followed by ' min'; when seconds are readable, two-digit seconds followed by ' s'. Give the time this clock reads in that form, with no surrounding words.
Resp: 10 h 20 min
